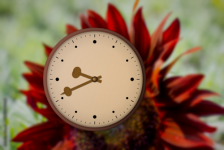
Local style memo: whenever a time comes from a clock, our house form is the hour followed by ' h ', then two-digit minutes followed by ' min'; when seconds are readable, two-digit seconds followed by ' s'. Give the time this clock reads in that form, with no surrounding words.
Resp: 9 h 41 min
